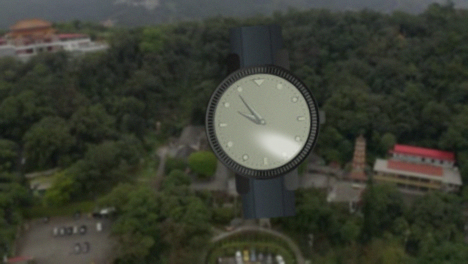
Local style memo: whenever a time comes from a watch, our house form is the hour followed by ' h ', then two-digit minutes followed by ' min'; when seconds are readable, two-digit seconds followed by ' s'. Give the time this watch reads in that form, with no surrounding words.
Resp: 9 h 54 min
